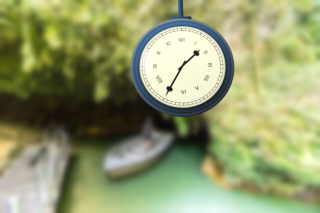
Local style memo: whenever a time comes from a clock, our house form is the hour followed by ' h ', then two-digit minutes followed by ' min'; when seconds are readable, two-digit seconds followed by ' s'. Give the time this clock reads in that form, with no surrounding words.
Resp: 1 h 35 min
